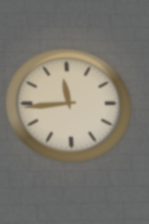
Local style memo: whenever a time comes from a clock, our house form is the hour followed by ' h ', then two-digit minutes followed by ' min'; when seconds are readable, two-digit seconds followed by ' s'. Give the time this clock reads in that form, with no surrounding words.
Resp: 11 h 44 min
